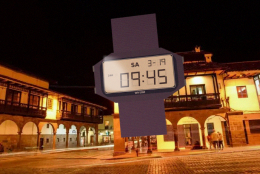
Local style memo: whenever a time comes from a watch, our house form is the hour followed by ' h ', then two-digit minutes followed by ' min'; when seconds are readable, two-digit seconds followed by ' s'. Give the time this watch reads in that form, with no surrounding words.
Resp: 9 h 45 min
